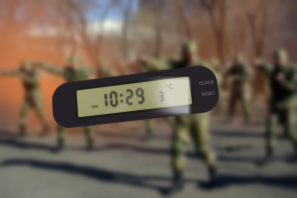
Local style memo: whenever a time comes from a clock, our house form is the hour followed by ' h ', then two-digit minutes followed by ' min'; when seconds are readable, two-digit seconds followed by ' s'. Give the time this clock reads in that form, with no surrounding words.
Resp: 10 h 29 min
